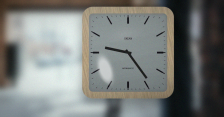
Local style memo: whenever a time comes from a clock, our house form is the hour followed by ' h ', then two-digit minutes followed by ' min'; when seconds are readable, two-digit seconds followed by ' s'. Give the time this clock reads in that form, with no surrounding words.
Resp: 9 h 24 min
